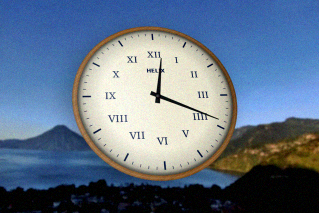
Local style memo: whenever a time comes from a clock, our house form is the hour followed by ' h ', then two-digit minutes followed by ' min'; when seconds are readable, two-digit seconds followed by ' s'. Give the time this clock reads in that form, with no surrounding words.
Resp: 12 h 19 min
